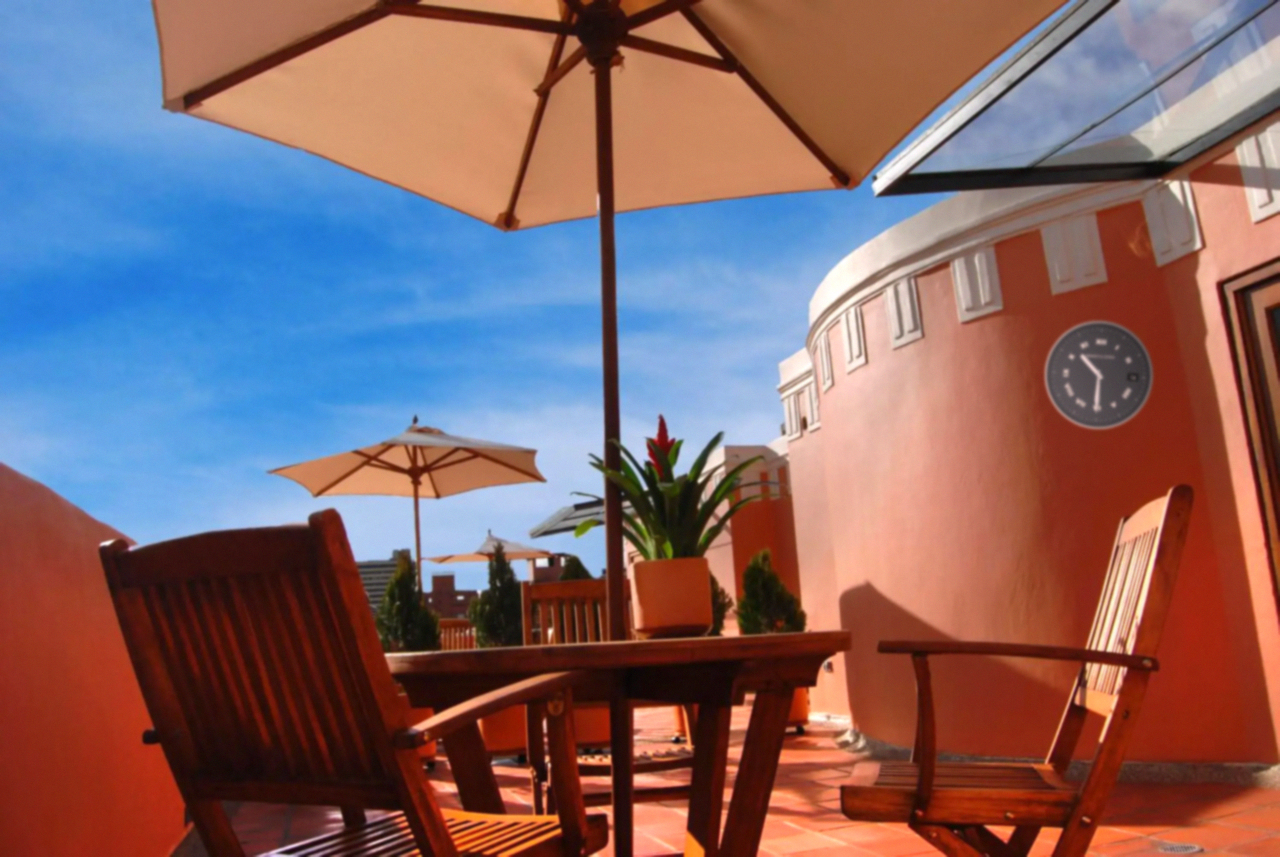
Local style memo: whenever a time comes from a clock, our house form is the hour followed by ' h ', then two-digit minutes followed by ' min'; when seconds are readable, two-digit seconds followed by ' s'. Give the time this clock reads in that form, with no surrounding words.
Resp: 10 h 30 min
